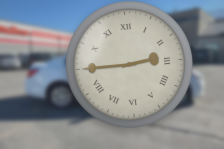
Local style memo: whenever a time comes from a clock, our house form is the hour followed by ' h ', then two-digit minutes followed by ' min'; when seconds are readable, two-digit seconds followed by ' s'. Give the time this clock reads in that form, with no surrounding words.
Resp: 2 h 45 min
